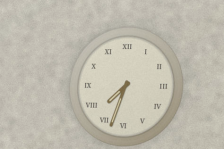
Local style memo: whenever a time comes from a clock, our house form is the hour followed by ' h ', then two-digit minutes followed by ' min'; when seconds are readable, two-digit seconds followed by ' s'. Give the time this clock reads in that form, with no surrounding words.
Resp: 7 h 33 min
